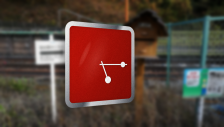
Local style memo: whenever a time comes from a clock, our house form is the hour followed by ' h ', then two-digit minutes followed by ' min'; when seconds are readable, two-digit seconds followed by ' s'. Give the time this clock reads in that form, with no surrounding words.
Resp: 5 h 15 min
